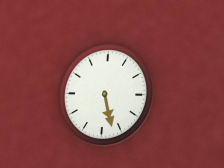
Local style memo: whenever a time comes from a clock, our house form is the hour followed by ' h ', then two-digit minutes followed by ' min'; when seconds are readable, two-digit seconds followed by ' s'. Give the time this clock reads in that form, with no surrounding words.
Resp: 5 h 27 min
